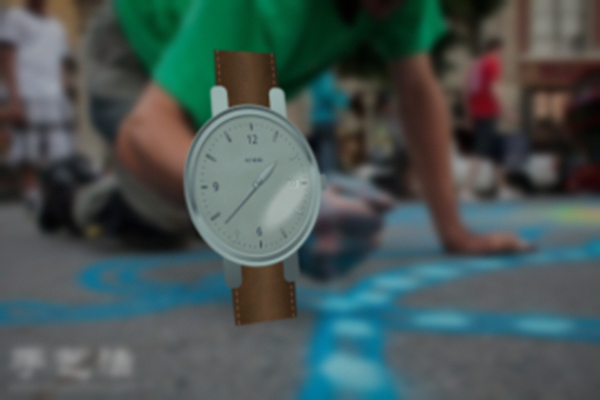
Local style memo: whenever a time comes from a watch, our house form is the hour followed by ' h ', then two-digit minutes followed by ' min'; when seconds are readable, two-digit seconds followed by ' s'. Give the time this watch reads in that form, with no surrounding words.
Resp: 1 h 38 min
